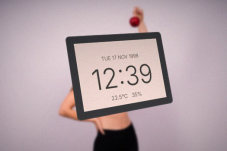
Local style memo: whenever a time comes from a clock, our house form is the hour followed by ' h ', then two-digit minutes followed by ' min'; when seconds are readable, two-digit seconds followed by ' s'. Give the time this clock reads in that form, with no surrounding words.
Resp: 12 h 39 min
